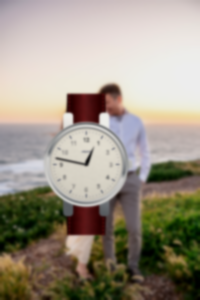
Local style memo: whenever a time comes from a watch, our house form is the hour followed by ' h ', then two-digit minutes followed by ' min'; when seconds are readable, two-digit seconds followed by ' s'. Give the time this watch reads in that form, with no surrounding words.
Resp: 12 h 47 min
